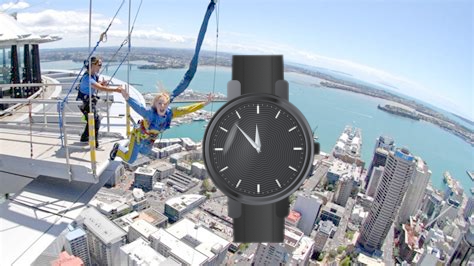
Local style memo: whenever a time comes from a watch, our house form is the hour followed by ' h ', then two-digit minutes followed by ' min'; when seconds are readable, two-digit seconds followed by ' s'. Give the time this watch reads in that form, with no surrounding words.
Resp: 11 h 53 min
